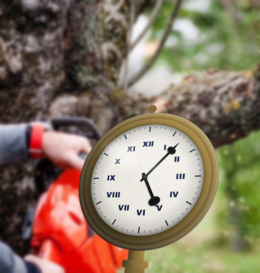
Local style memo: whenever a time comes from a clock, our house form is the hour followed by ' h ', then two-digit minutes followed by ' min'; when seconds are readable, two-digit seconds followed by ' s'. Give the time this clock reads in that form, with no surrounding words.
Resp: 5 h 07 min
